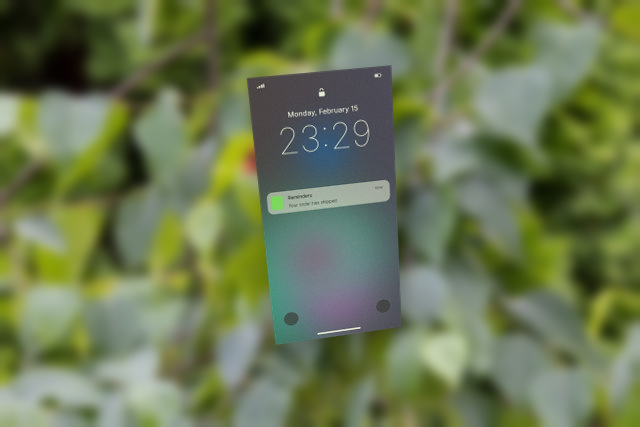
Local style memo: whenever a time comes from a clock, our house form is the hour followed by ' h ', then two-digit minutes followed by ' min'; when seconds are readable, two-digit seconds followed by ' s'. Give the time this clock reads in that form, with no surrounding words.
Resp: 23 h 29 min
